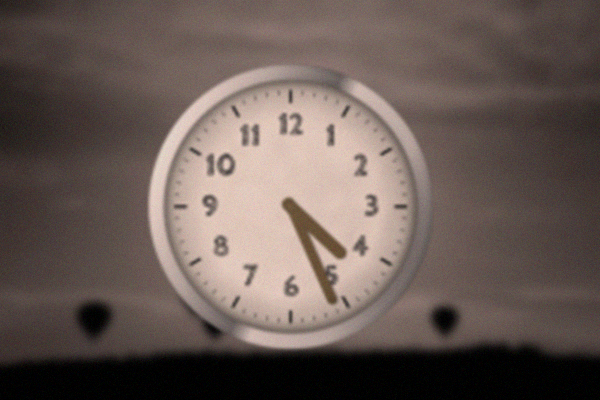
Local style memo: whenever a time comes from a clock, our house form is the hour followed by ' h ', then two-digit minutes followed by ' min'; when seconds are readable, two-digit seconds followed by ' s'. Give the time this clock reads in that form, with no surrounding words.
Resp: 4 h 26 min
